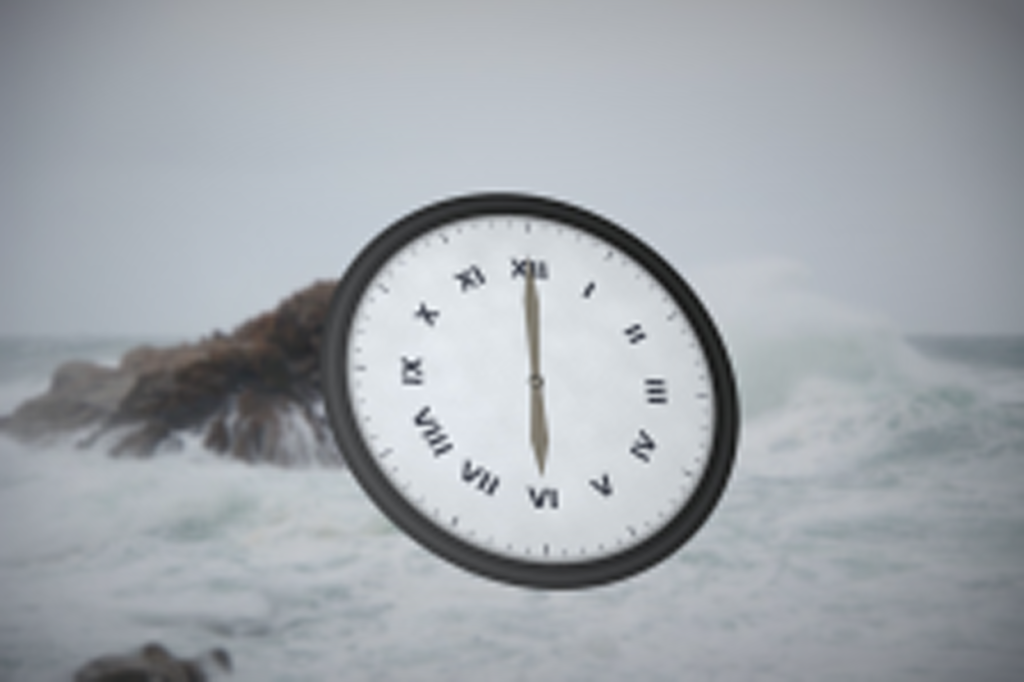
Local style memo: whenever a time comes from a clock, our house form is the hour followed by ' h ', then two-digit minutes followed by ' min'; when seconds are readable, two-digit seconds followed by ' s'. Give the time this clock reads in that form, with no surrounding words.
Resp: 6 h 00 min
